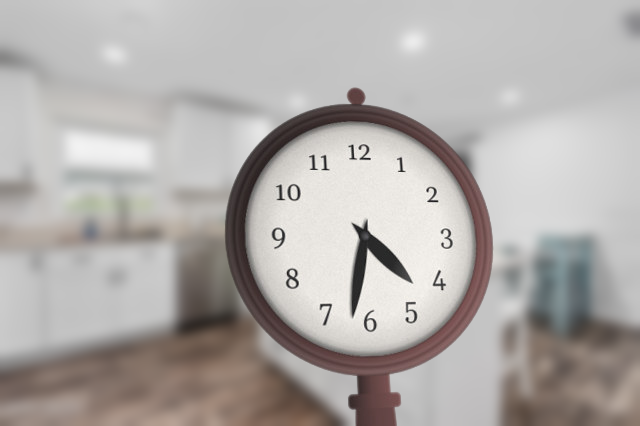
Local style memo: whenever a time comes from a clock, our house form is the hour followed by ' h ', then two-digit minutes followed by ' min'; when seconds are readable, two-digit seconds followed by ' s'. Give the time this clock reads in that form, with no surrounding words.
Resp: 4 h 32 min
